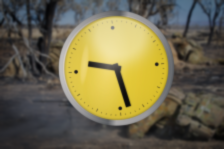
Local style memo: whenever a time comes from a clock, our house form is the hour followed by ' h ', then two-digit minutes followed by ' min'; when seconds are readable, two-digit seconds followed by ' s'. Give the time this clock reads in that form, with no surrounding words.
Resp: 9 h 28 min
